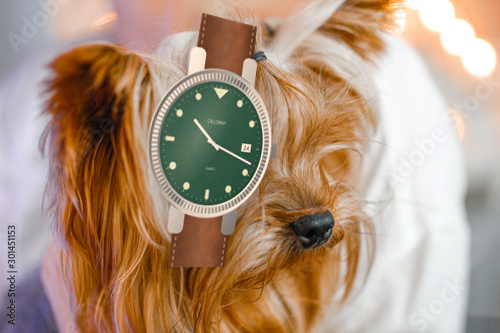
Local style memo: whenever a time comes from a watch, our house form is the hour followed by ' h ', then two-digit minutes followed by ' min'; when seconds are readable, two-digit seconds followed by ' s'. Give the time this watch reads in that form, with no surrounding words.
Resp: 10 h 18 min
